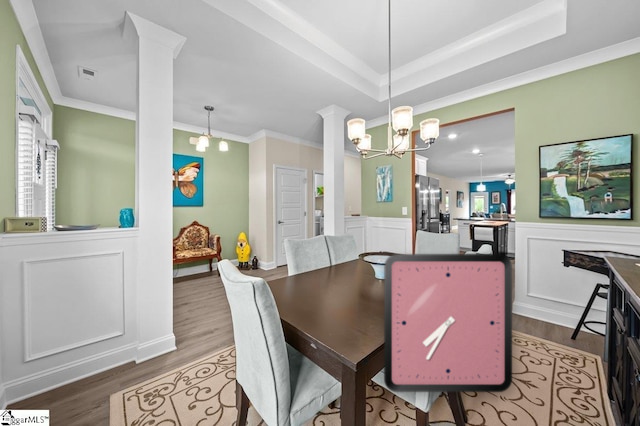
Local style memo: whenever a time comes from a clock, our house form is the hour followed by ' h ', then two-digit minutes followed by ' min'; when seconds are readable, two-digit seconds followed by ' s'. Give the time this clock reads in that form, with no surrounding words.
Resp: 7 h 35 min
